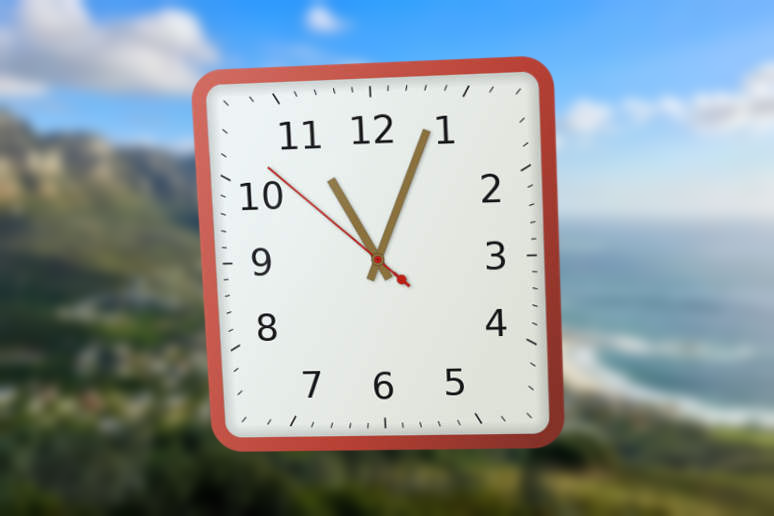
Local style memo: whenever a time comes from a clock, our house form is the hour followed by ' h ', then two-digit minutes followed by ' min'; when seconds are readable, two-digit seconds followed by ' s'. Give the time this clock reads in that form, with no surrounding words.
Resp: 11 h 03 min 52 s
